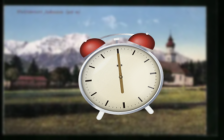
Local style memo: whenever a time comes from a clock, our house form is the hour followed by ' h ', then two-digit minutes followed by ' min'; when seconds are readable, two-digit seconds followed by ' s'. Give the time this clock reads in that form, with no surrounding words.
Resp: 6 h 00 min
